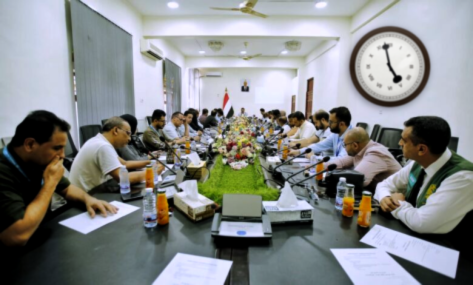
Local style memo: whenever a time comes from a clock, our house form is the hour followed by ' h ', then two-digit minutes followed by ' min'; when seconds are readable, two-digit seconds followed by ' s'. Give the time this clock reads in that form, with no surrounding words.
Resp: 4 h 58 min
